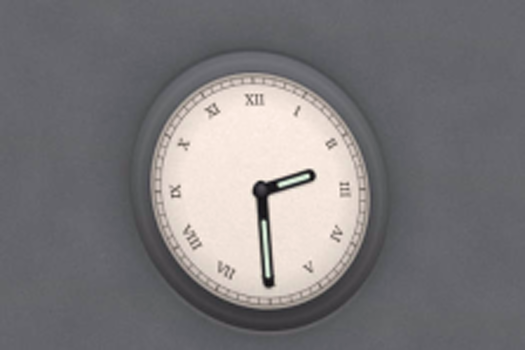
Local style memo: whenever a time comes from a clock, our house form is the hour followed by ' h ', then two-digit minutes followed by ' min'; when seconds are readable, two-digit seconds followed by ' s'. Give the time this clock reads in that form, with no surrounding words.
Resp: 2 h 30 min
